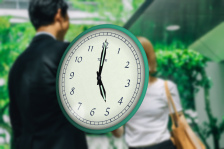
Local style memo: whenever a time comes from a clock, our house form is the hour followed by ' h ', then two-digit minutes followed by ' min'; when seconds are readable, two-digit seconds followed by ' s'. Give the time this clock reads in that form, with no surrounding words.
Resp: 5 h 00 min
